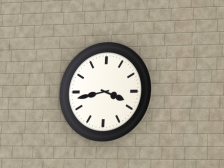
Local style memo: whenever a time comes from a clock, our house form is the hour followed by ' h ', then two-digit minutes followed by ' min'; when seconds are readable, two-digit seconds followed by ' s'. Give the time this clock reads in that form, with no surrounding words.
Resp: 3 h 43 min
